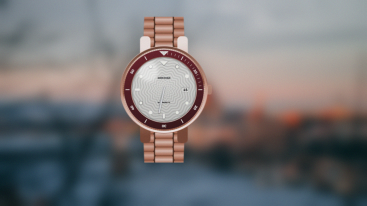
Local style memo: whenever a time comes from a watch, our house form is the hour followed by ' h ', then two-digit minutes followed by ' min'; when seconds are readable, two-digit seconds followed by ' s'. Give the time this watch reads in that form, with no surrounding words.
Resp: 6 h 32 min
